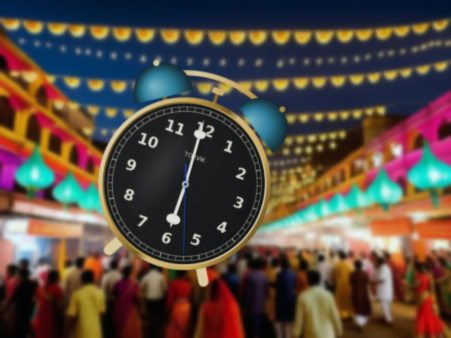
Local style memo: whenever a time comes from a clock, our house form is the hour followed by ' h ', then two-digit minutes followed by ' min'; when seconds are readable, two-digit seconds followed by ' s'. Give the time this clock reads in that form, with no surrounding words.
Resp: 5 h 59 min 27 s
